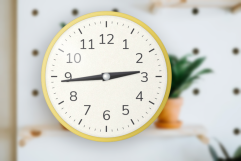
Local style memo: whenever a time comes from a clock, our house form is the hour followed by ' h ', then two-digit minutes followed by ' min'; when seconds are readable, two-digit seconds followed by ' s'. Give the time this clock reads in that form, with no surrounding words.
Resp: 2 h 44 min
